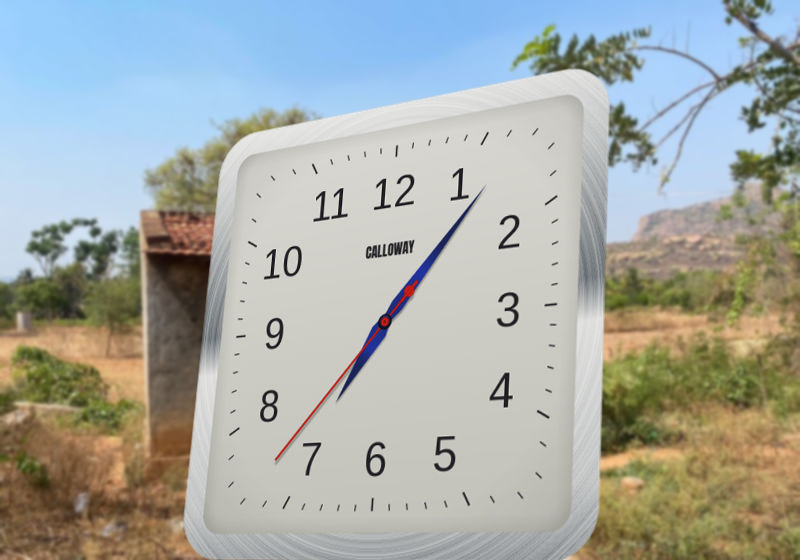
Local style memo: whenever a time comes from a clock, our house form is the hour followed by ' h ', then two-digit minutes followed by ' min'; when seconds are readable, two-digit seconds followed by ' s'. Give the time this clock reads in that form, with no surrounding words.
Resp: 7 h 06 min 37 s
